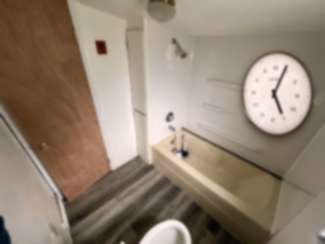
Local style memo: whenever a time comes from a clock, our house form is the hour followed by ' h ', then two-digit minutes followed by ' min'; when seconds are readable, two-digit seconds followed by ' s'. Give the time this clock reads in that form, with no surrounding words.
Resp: 5 h 04 min
